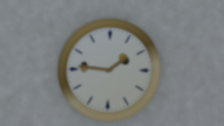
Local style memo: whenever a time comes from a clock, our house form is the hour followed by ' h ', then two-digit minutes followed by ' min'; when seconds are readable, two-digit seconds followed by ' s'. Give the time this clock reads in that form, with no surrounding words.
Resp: 1 h 46 min
